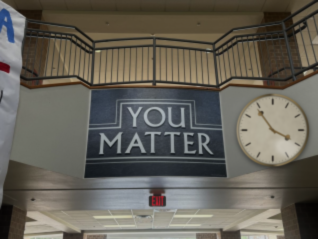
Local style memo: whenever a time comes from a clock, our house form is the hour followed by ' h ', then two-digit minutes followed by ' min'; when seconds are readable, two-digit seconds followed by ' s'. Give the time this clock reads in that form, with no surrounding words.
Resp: 3 h 54 min
